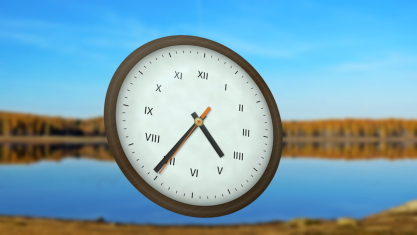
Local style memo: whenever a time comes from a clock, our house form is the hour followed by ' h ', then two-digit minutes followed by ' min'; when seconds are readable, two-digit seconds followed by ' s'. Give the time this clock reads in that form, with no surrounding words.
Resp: 4 h 35 min 35 s
